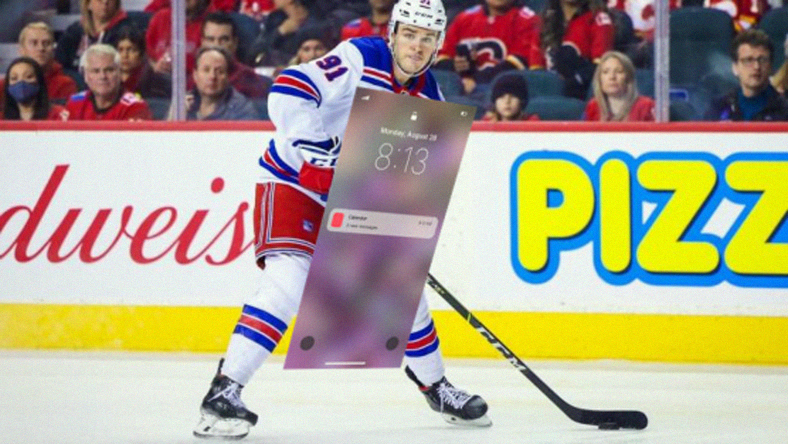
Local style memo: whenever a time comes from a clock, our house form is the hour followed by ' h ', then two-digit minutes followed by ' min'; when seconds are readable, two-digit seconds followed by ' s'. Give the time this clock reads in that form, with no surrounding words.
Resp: 8 h 13 min
